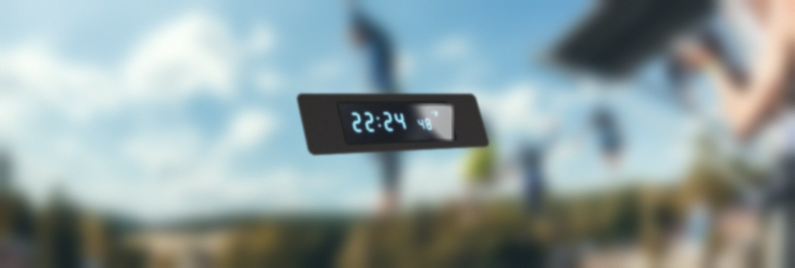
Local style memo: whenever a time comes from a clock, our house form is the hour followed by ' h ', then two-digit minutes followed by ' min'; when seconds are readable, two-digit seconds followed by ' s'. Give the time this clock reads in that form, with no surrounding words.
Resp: 22 h 24 min
